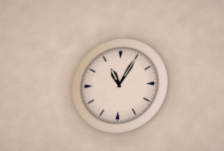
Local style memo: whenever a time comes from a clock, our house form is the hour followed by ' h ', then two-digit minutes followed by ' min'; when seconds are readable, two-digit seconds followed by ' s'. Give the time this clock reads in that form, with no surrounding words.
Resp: 11 h 05 min
